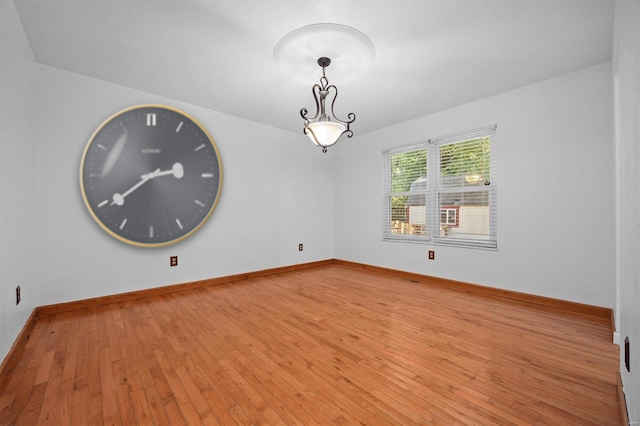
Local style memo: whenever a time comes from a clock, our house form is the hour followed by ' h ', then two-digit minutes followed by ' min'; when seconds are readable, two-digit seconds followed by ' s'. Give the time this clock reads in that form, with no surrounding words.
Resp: 2 h 39 min
